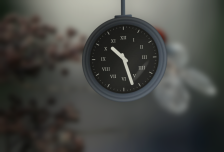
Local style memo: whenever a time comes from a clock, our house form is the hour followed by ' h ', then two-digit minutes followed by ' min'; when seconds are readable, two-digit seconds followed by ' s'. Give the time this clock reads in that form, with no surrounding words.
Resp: 10 h 27 min
